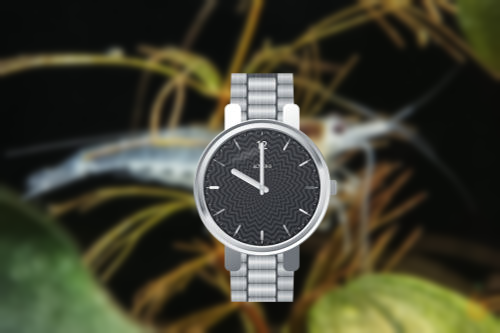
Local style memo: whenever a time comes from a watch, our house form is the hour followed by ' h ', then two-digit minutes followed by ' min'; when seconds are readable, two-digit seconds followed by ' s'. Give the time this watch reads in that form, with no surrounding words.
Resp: 10 h 00 min
